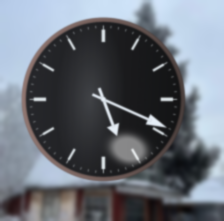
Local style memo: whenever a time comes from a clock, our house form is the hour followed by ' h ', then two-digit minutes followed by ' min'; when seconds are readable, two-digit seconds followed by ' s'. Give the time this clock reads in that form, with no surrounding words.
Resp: 5 h 19 min
